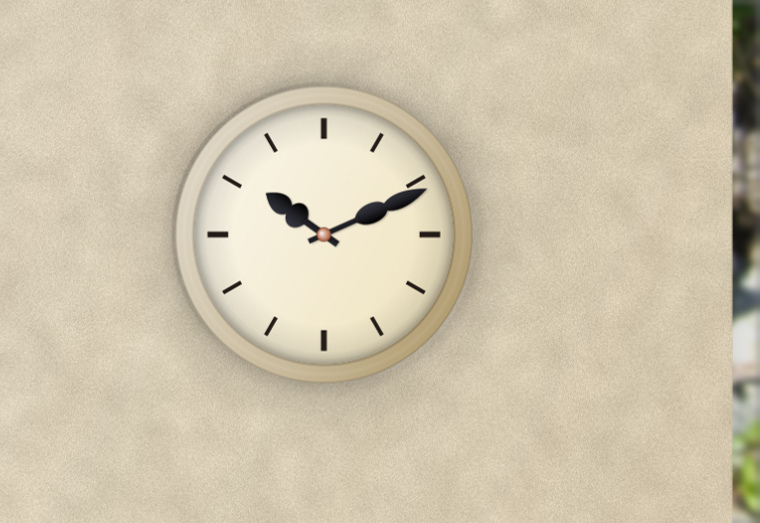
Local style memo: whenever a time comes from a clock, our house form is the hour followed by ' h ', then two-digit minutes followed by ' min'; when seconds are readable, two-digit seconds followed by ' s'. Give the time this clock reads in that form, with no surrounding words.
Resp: 10 h 11 min
